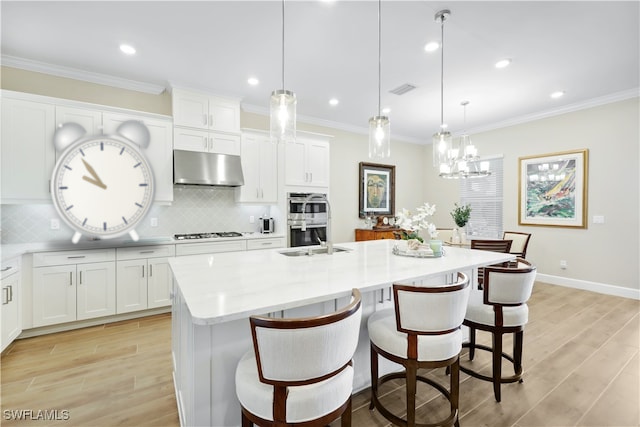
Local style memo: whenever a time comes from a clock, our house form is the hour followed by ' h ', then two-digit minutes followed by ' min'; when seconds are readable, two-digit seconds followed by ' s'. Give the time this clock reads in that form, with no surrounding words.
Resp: 9 h 54 min
